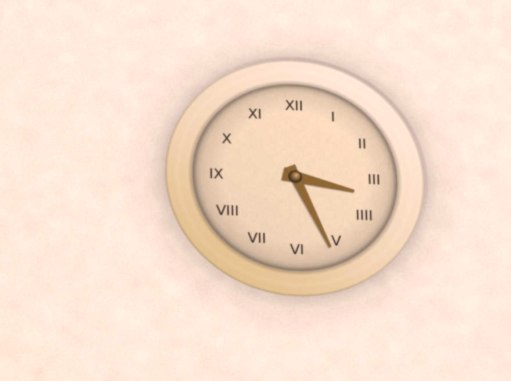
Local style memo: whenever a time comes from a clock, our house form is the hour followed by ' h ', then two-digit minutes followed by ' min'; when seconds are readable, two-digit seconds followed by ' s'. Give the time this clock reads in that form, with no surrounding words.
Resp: 3 h 26 min
